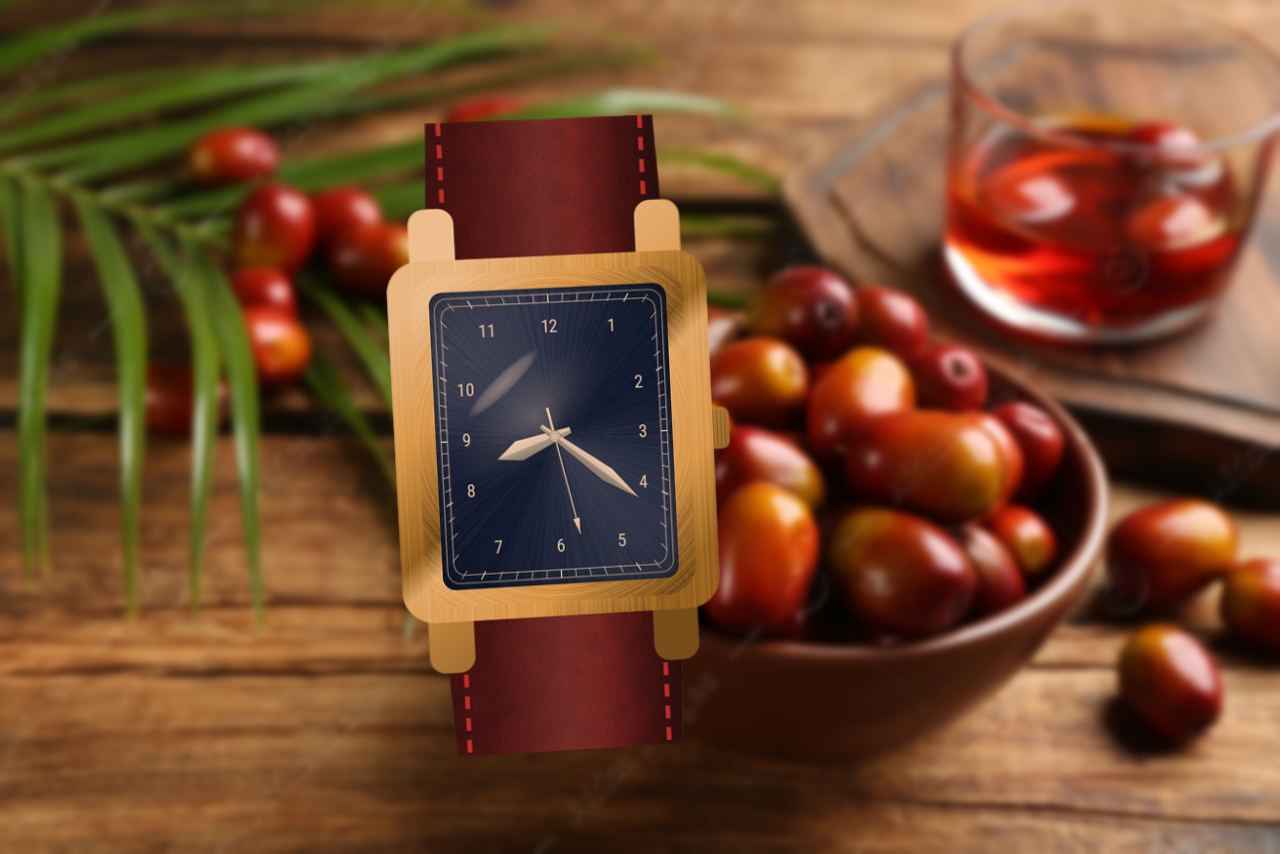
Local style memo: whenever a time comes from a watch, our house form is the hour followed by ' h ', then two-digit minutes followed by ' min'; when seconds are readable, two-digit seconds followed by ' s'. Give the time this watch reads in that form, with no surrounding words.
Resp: 8 h 21 min 28 s
